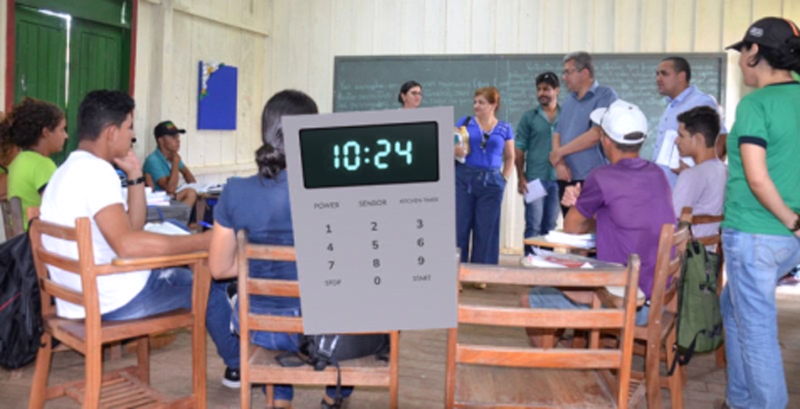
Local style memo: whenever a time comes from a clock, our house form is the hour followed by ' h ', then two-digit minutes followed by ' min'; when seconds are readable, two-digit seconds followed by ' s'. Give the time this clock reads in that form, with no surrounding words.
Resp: 10 h 24 min
